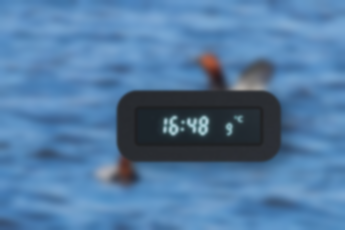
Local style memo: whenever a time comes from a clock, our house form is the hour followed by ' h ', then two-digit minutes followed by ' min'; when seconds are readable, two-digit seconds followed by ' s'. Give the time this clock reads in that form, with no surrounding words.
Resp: 16 h 48 min
